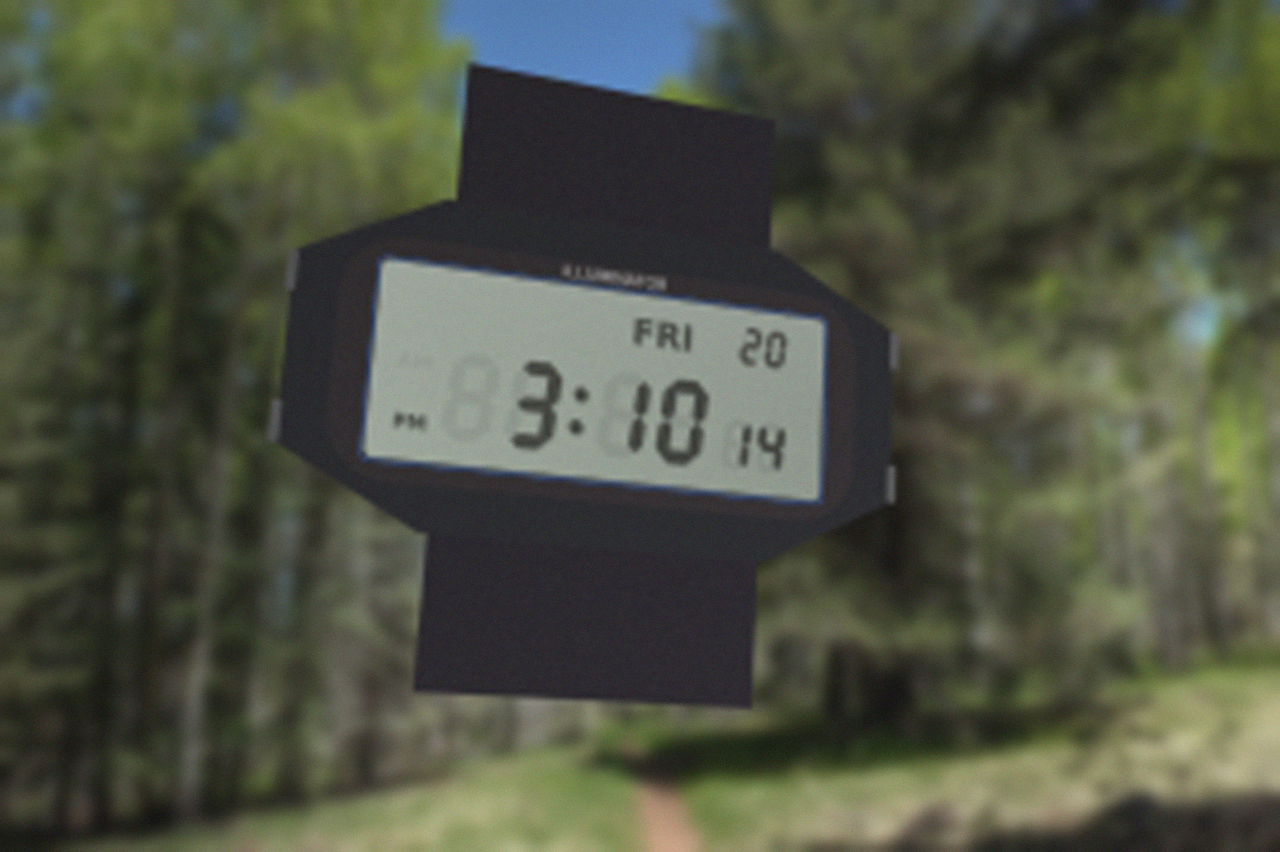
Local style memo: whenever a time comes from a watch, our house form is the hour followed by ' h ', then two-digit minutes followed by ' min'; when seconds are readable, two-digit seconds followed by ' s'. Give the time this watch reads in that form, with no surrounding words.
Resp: 3 h 10 min 14 s
